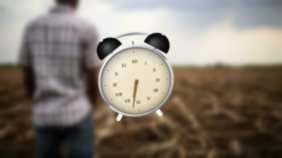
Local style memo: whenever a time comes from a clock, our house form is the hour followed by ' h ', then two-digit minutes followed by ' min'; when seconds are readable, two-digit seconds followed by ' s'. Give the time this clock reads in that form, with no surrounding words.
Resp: 6 h 32 min
